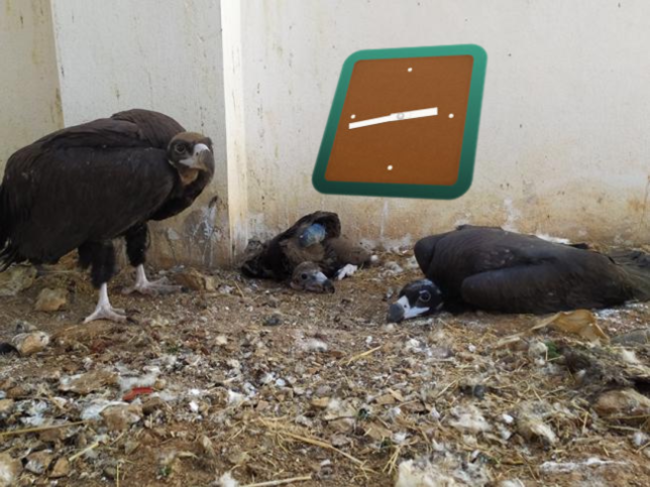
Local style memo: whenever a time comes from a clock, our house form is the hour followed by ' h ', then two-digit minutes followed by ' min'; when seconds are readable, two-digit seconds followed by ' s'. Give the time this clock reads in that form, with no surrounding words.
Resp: 2 h 43 min
